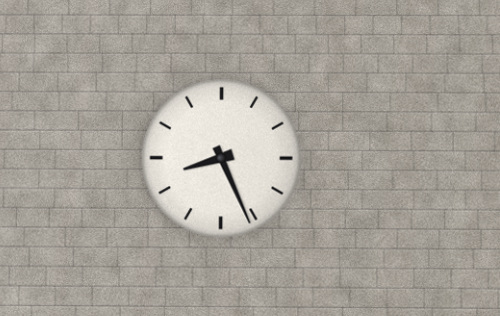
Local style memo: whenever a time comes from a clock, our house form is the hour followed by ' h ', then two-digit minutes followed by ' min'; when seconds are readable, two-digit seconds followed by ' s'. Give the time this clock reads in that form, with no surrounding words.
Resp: 8 h 26 min
